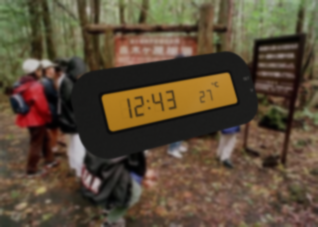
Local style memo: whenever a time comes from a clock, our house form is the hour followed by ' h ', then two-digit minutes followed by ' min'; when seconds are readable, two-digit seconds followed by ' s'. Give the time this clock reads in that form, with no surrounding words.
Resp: 12 h 43 min
